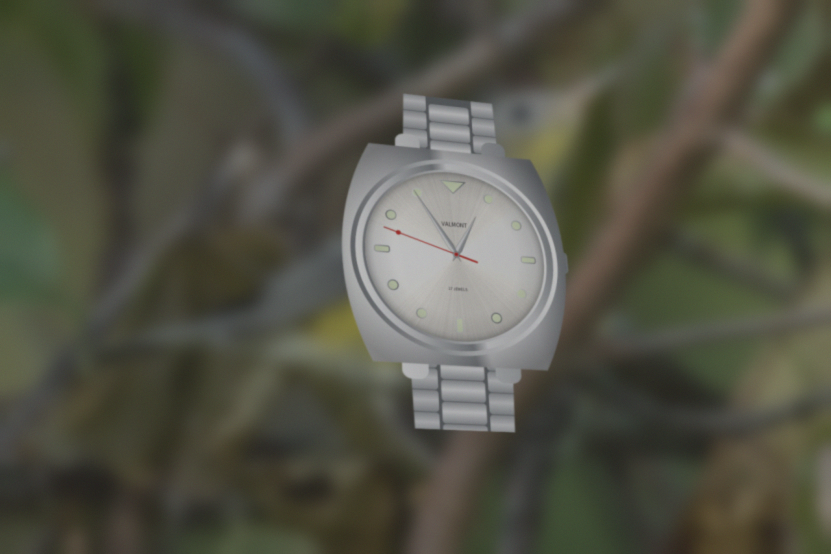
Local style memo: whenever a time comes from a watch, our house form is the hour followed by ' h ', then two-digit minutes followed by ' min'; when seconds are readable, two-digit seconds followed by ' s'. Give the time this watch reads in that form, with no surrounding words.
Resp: 12 h 54 min 48 s
